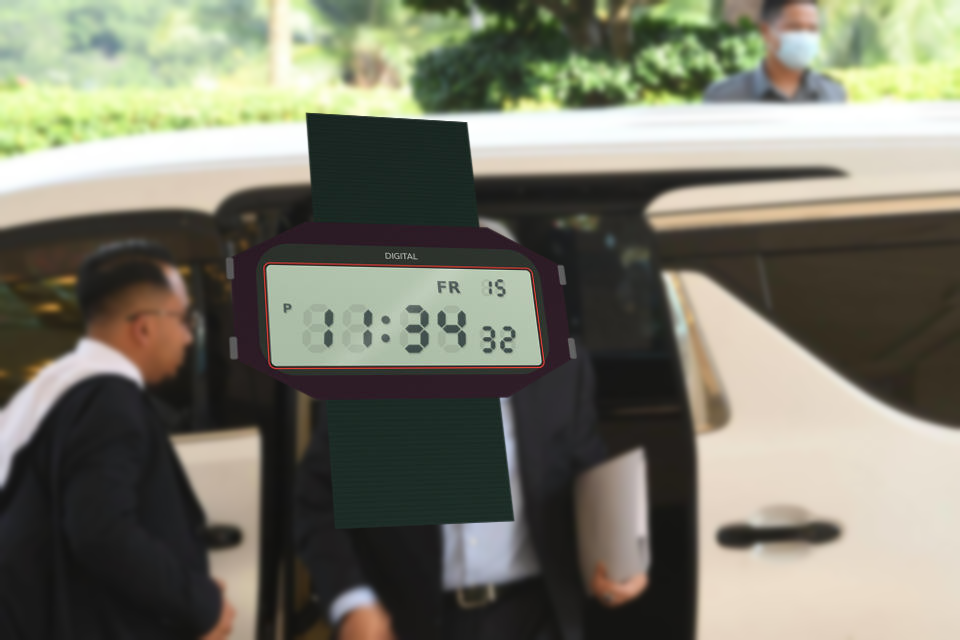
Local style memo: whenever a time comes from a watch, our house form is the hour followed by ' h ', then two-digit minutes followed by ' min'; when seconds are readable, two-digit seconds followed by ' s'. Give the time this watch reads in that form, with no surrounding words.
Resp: 11 h 34 min 32 s
